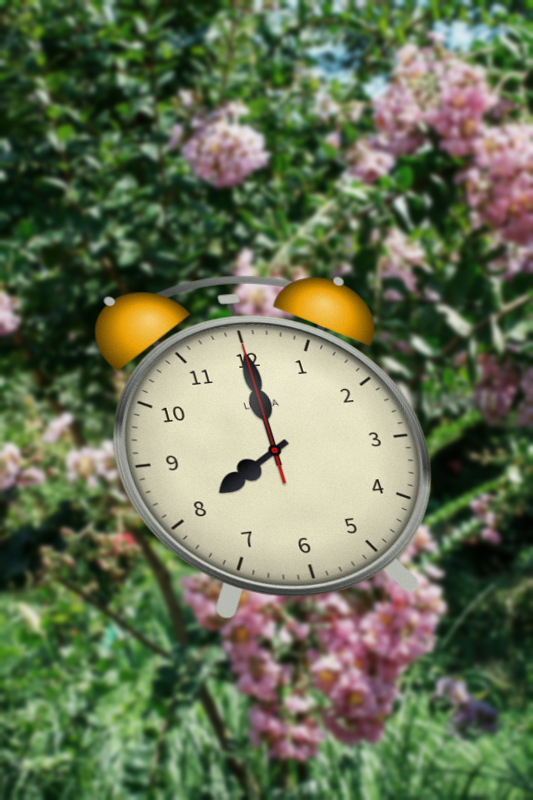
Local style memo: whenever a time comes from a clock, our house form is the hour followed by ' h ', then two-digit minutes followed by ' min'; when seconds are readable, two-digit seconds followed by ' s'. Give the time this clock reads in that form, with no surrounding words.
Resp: 8 h 00 min 00 s
